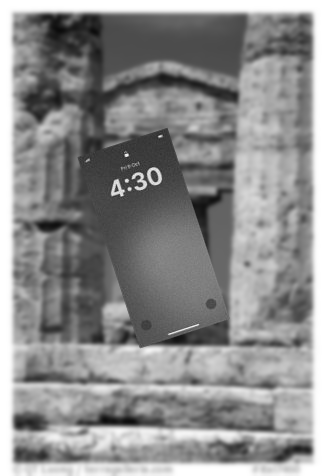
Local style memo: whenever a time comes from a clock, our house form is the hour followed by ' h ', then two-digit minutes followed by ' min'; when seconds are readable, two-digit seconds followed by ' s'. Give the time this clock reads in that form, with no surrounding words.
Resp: 4 h 30 min
